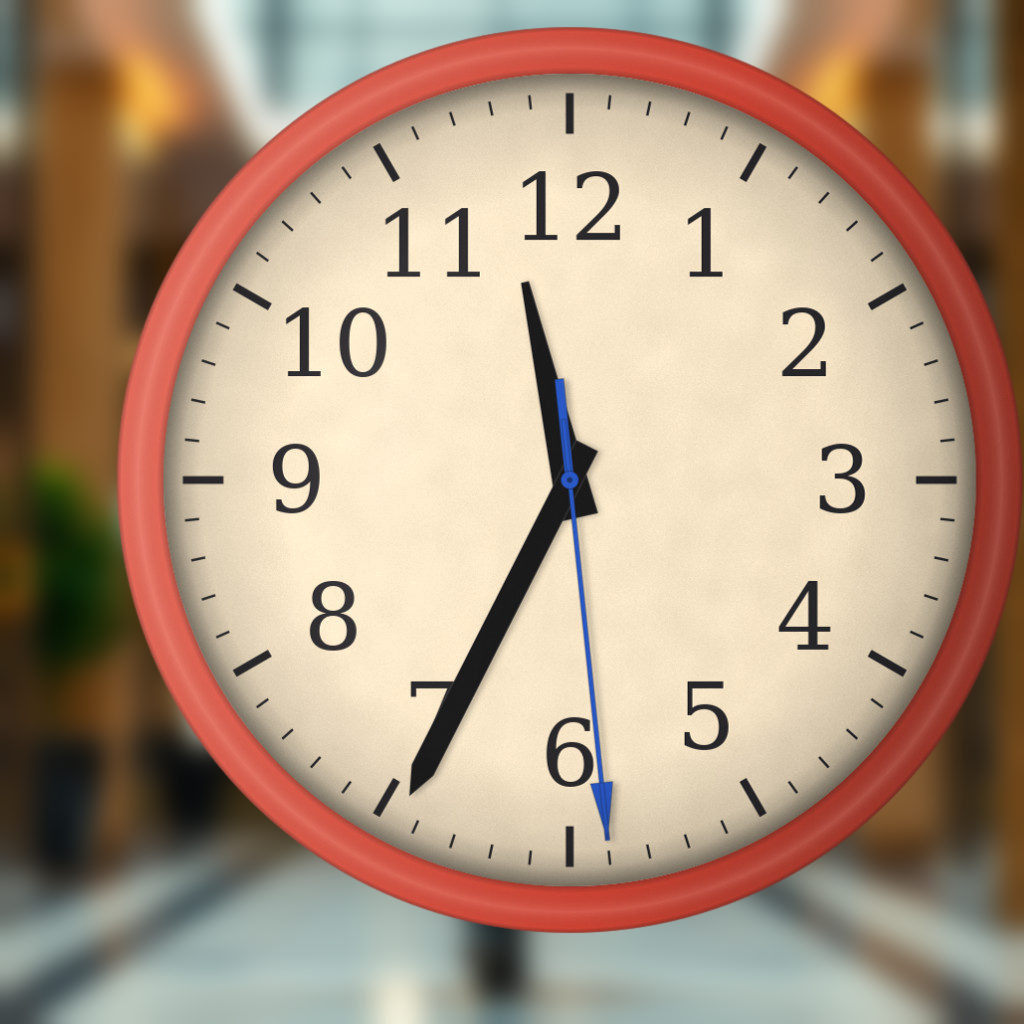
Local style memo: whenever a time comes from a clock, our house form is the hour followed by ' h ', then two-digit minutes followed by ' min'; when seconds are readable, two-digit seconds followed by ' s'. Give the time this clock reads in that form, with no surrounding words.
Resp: 11 h 34 min 29 s
